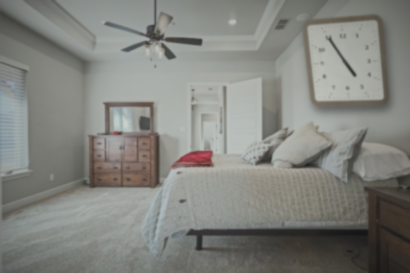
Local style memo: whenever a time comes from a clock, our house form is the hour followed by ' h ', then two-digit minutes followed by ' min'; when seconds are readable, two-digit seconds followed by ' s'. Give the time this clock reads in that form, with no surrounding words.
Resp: 4 h 55 min
